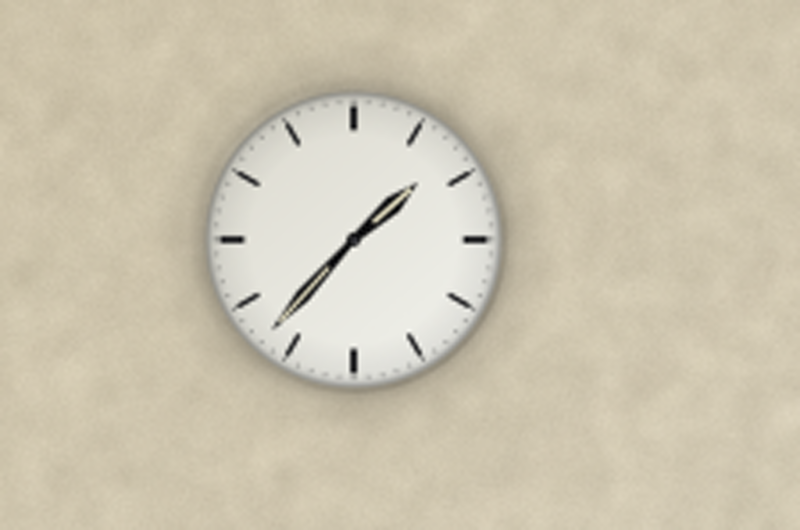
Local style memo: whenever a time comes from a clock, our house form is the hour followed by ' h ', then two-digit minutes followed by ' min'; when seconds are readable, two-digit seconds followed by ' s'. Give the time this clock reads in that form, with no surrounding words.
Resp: 1 h 37 min
